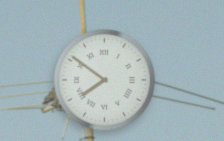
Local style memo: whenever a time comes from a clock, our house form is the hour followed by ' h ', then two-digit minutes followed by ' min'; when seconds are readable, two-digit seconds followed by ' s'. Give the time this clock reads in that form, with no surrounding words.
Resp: 7 h 51 min
